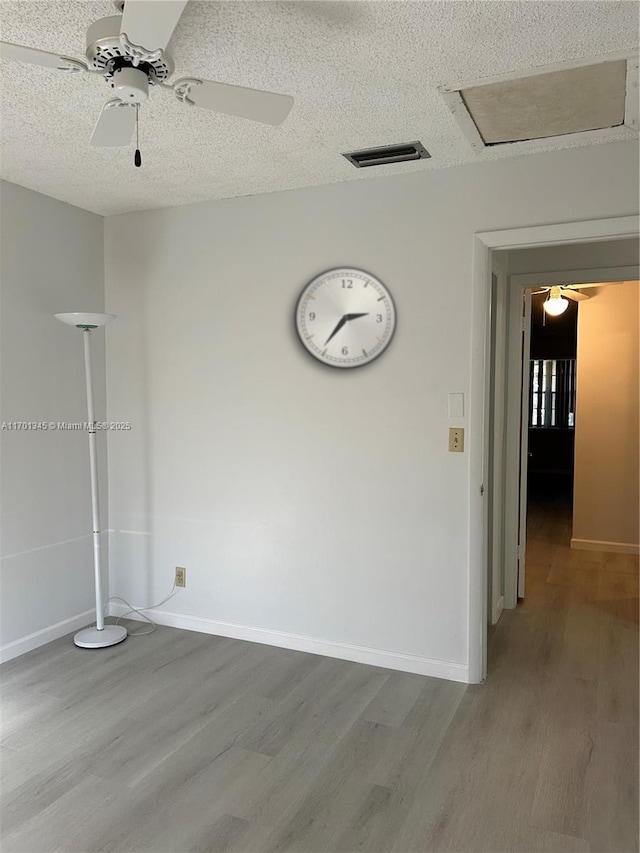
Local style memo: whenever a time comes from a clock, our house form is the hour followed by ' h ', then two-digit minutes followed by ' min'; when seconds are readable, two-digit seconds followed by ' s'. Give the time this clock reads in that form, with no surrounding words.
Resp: 2 h 36 min
